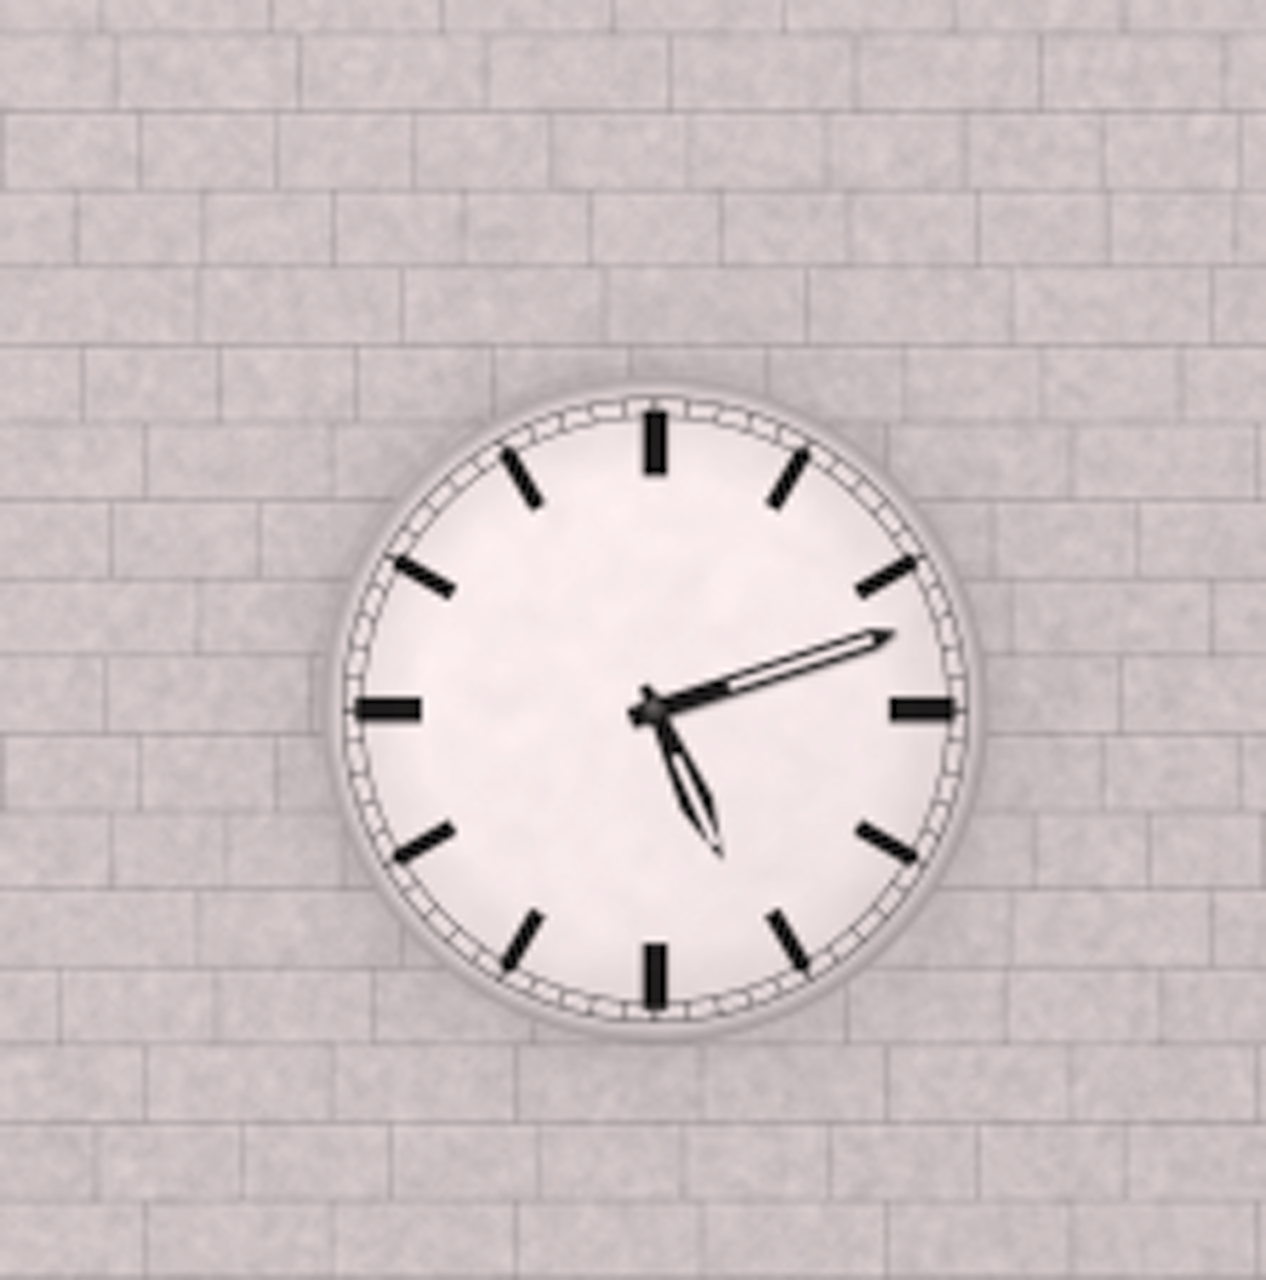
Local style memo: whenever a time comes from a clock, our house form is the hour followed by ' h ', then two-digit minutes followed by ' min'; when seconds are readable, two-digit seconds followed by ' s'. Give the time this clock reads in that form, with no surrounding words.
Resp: 5 h 12 min
